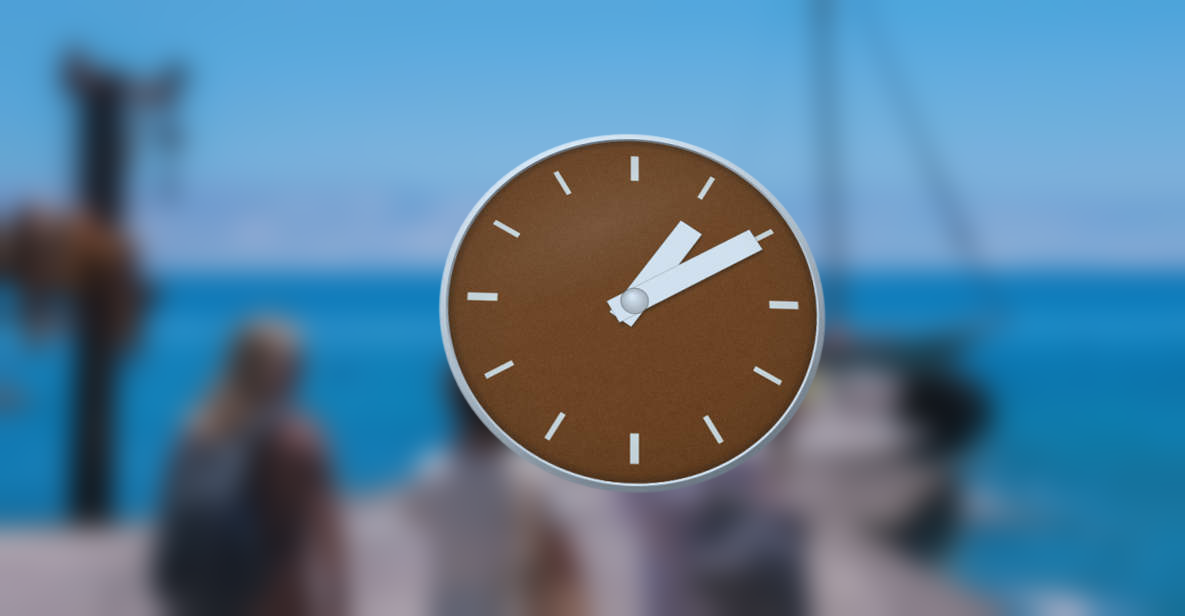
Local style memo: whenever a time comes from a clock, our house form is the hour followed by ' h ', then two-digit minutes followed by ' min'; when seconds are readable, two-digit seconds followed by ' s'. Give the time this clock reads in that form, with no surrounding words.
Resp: 1 h 10 min
